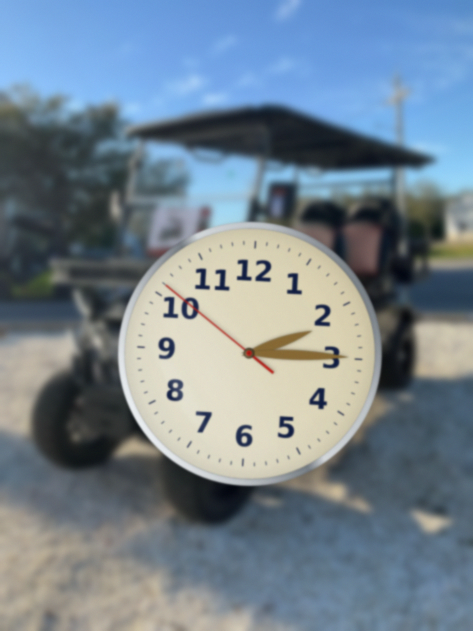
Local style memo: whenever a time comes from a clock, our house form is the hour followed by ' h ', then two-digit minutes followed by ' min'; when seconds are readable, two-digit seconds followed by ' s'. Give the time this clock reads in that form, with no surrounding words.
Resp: 2 h 14 min 51 s
